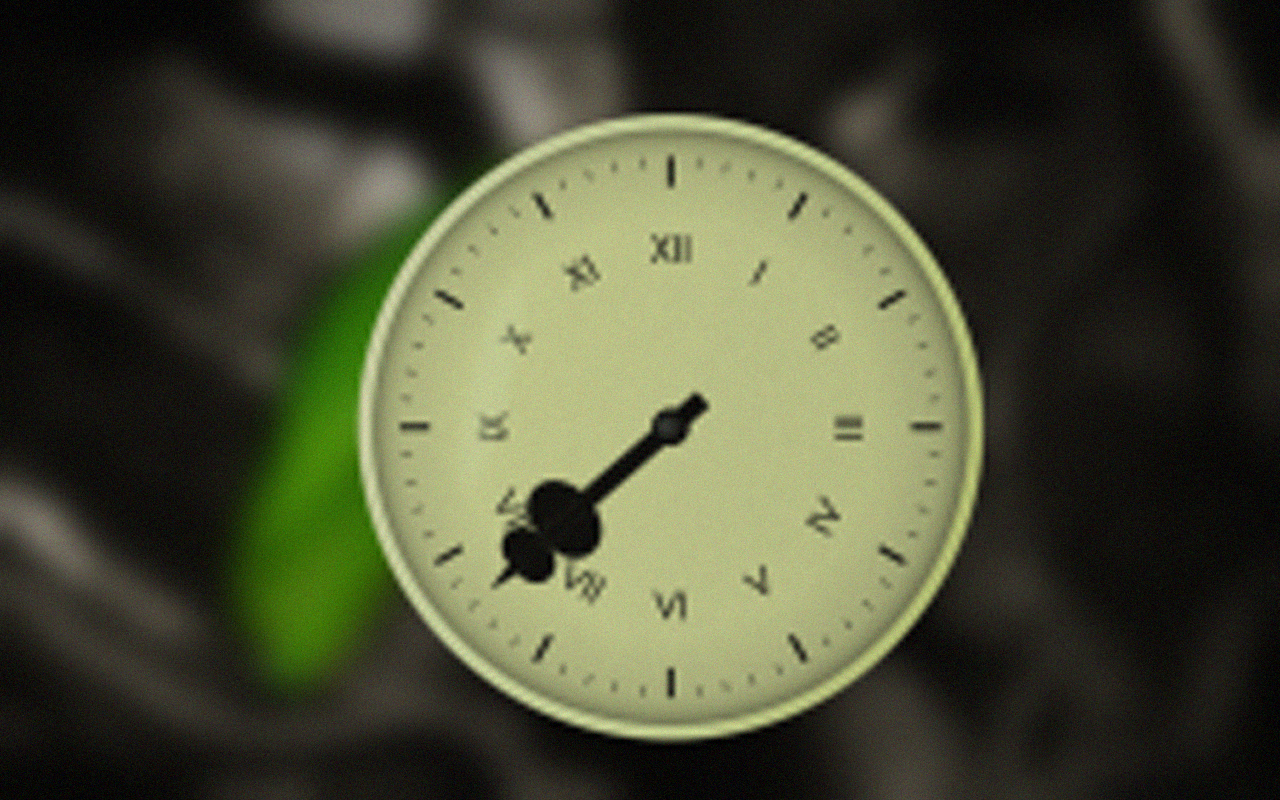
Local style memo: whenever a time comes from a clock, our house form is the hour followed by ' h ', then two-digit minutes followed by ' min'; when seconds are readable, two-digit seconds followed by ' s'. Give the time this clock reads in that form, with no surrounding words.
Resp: 7 h 38 min
